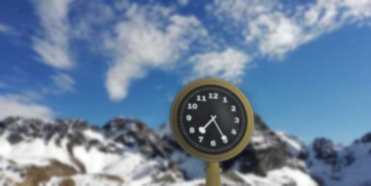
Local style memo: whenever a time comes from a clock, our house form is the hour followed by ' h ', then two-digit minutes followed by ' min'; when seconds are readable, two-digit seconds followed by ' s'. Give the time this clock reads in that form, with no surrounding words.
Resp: 7 h 25 min
